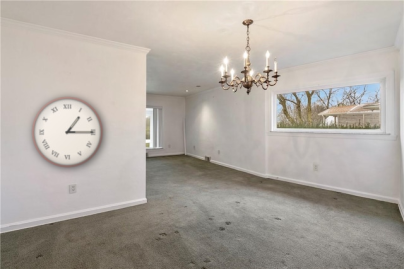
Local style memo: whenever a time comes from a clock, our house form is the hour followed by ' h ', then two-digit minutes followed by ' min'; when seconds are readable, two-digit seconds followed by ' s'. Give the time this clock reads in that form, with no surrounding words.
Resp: 1 h 15 min
